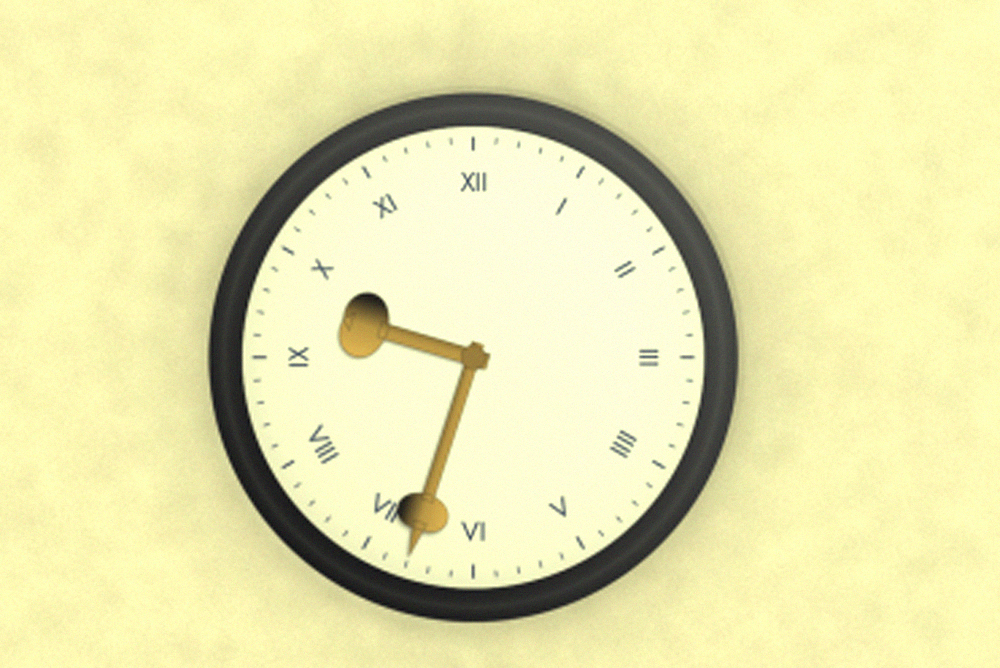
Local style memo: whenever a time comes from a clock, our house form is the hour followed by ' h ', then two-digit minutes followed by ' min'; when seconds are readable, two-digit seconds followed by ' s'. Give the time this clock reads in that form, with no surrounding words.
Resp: 9 h 33 min
